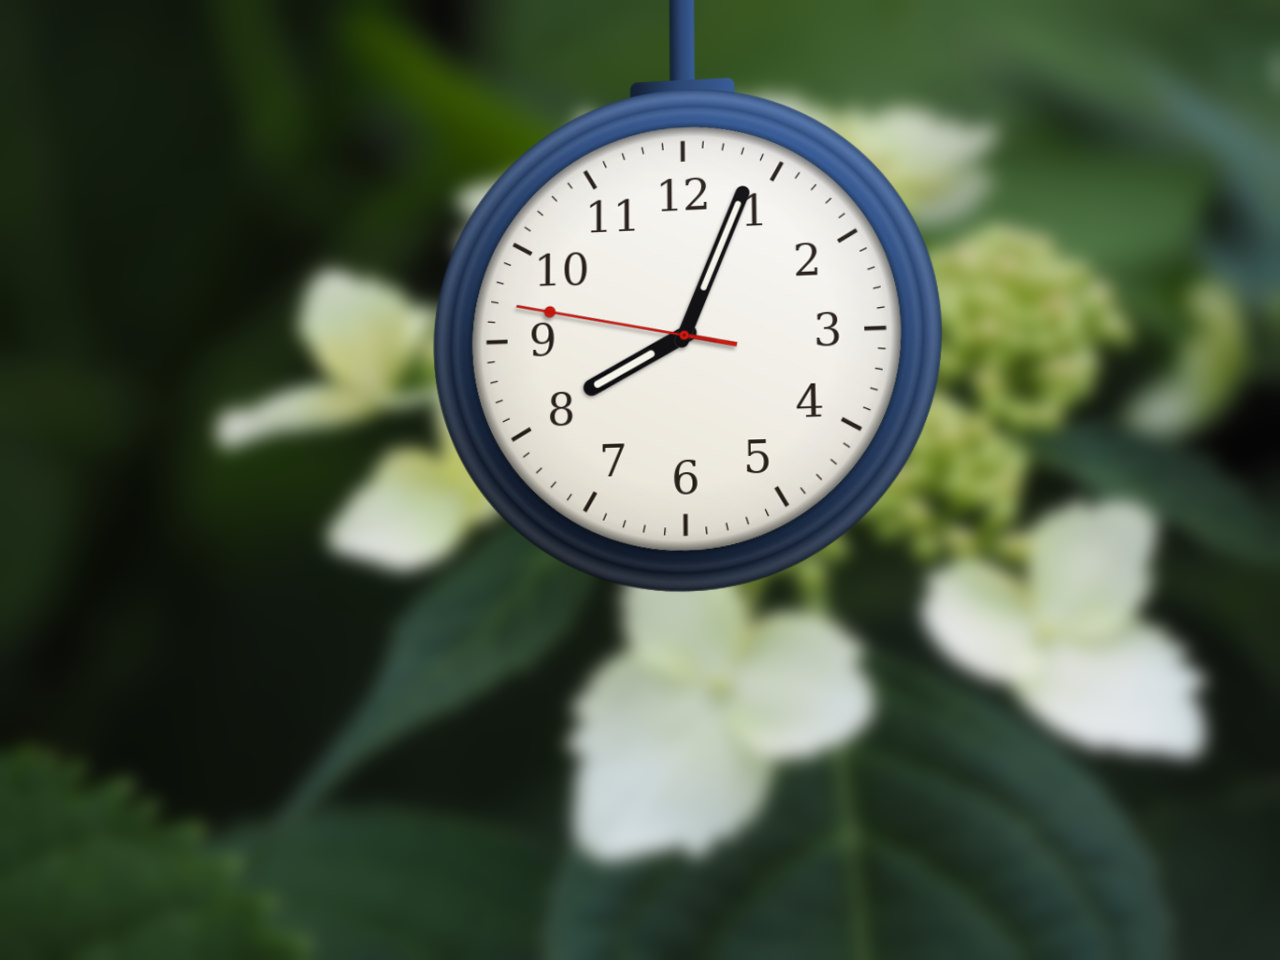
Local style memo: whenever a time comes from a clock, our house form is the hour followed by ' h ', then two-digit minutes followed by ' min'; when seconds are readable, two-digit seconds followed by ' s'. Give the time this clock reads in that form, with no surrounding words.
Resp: 8 h 03 min 47 s
